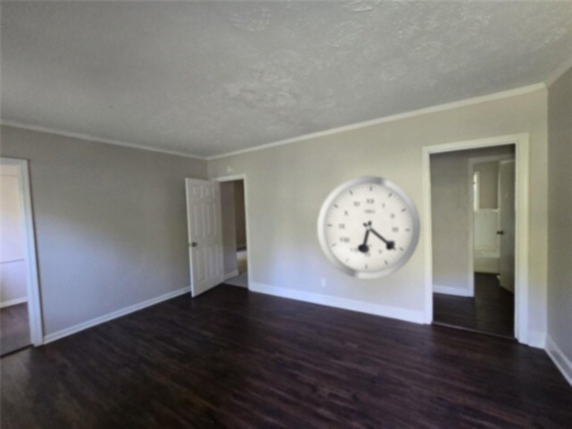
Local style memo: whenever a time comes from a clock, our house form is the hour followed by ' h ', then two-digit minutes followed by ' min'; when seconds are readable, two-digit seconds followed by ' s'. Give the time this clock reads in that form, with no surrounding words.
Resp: 6 h 21 min
